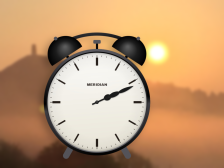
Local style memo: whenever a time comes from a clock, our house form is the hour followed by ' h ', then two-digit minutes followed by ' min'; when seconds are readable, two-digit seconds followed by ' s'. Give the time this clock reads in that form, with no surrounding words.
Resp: 2 h 11 min
